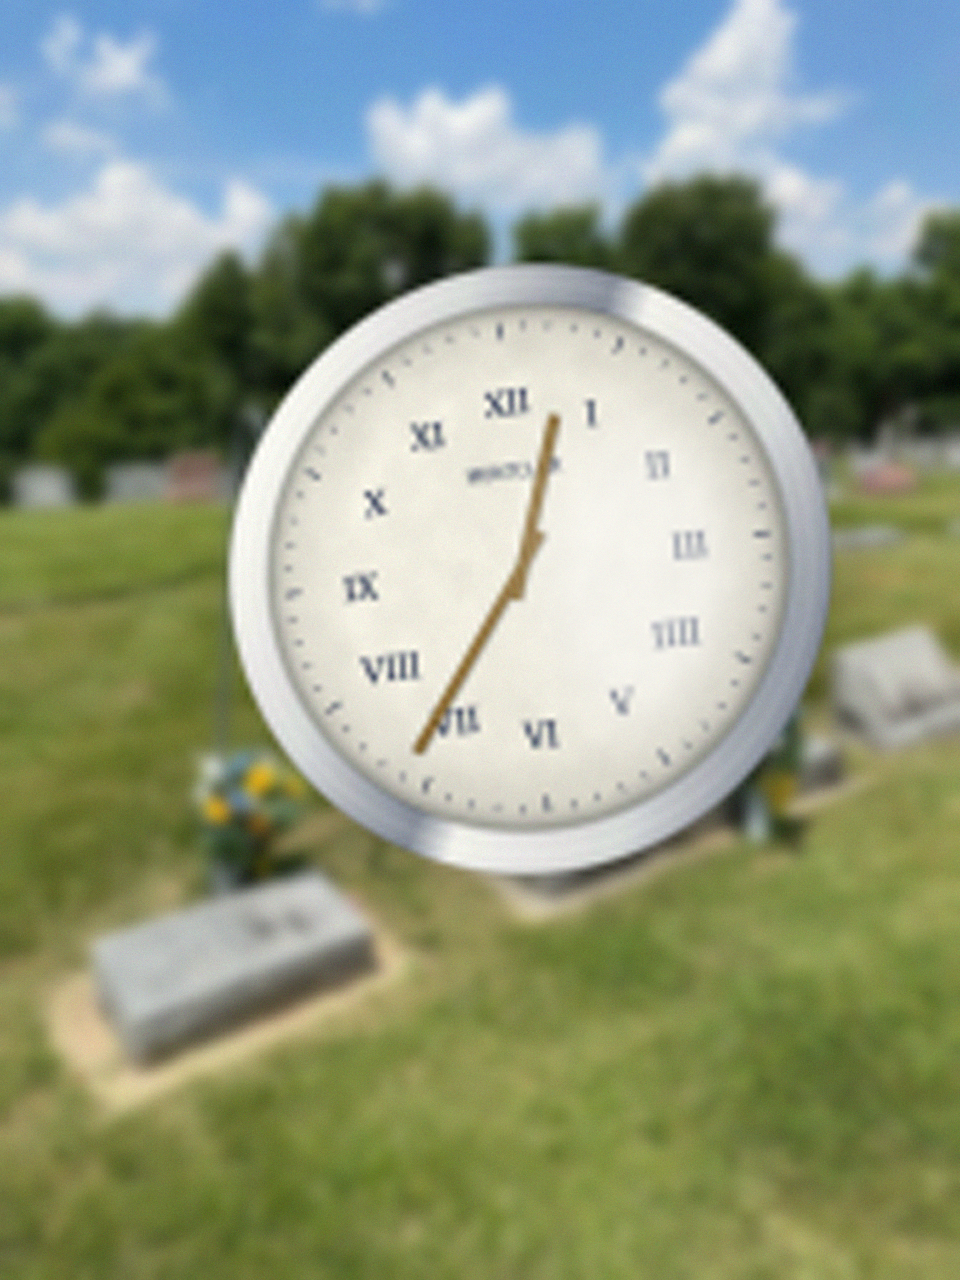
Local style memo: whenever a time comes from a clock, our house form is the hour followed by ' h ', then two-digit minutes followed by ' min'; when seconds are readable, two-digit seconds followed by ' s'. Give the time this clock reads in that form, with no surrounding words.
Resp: 12 h 36 min
